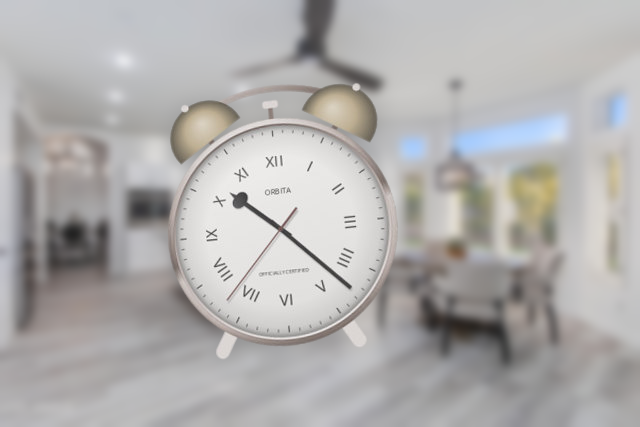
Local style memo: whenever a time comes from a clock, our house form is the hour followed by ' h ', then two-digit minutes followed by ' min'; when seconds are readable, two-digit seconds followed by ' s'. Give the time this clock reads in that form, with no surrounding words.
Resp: 10 h 22 min 37 s
